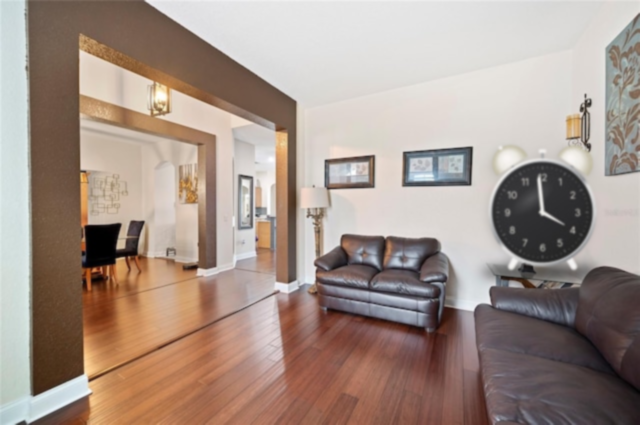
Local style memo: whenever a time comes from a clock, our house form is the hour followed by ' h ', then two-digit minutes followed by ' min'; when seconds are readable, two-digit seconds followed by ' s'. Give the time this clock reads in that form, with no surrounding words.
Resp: 3 h 59 min
